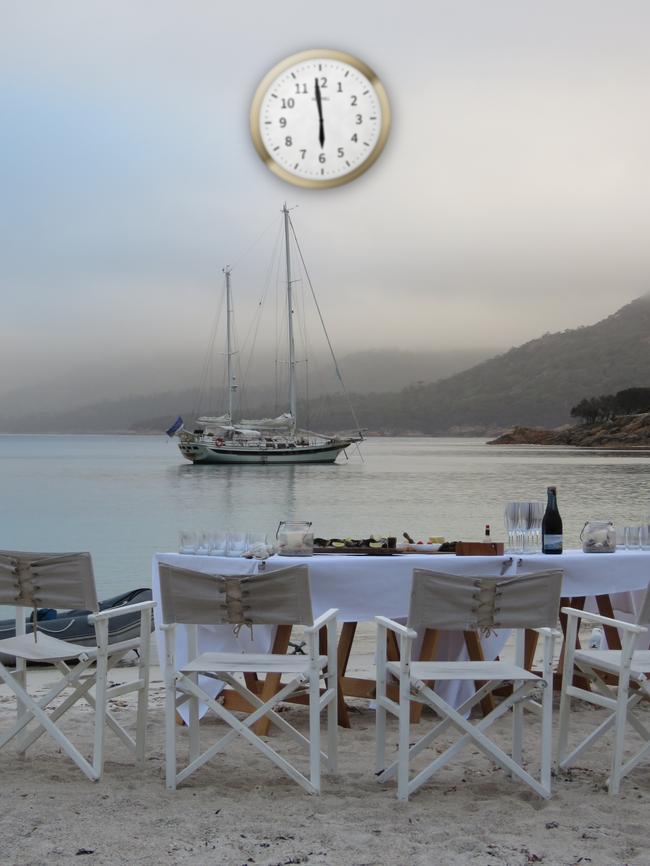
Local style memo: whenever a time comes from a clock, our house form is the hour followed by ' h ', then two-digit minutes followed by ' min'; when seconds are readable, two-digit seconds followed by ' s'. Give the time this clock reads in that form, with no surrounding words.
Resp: 5 h 59 min
